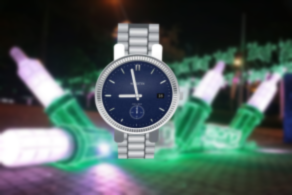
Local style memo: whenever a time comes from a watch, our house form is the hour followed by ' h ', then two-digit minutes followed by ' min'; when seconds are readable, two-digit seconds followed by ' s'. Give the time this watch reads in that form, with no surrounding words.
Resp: 8 h 58 min
